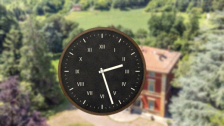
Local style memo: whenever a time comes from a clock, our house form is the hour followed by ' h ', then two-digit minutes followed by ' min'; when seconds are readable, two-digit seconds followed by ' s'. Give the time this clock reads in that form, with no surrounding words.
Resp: 2 h 27 min
